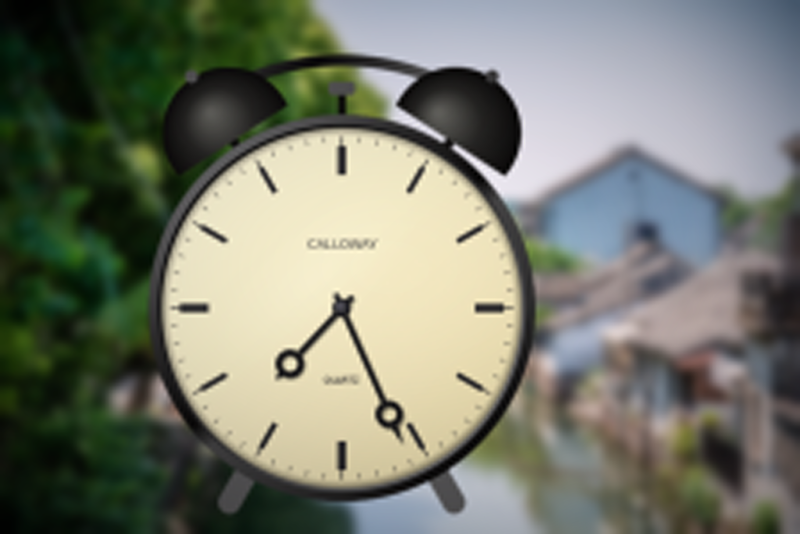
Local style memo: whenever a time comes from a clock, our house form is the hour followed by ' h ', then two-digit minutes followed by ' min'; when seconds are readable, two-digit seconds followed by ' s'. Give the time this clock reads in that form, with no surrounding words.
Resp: 7 h 26 min
